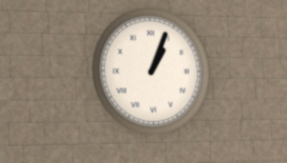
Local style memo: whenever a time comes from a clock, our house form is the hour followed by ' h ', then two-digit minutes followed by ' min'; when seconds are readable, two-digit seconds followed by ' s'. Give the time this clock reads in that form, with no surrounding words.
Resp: 1 h 04 min
